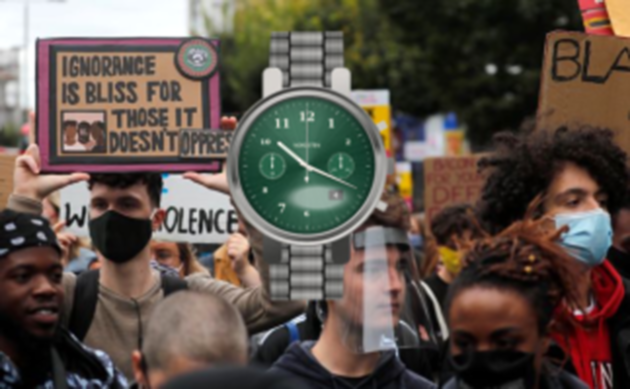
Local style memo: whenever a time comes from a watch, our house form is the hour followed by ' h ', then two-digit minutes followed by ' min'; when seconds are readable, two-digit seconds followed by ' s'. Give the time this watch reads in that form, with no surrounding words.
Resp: 10 h 19 min
